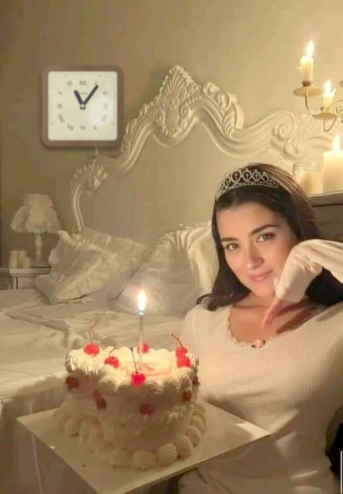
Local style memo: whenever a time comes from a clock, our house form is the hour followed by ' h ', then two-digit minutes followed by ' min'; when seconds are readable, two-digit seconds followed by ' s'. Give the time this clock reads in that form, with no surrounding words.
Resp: 11 h 06 min
